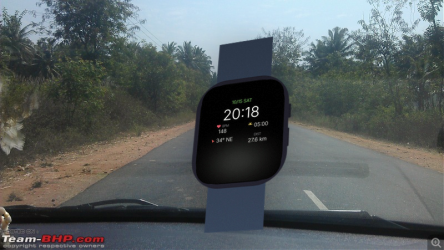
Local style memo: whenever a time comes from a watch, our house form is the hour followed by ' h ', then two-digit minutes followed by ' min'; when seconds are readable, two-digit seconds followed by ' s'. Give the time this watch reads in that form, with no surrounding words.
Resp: 20 h 18 min
